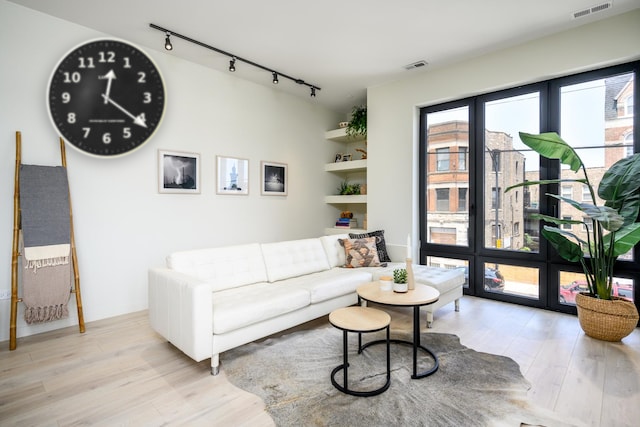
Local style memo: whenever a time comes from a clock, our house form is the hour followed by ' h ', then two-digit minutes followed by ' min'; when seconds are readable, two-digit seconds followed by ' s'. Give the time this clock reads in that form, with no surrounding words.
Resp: 12 h 21 min
